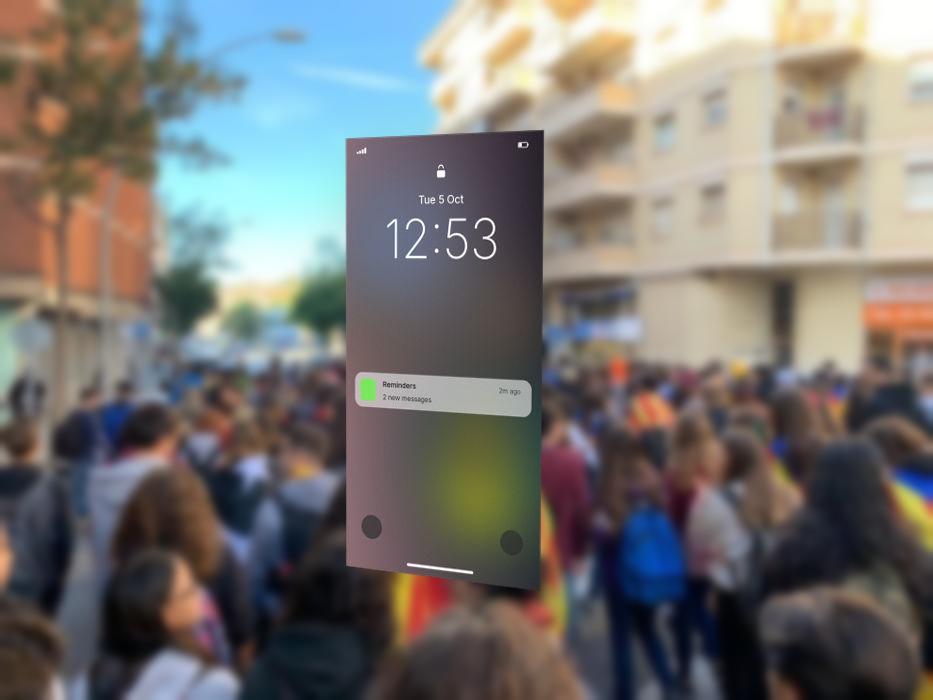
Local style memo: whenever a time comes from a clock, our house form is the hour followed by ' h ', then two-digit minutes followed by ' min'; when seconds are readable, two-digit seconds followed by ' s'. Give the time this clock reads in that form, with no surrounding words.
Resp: 12 h 53 min
